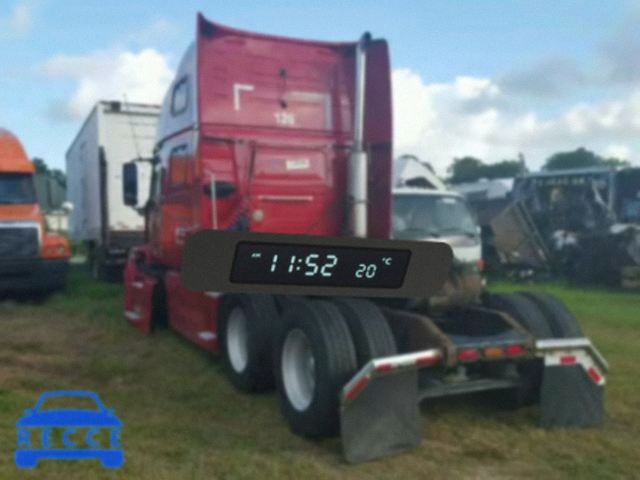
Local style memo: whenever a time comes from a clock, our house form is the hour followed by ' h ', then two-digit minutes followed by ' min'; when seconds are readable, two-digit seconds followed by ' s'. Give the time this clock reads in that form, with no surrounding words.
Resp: 11 h 52 min
